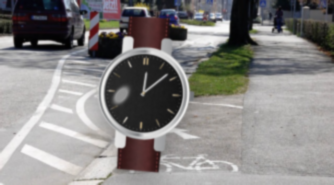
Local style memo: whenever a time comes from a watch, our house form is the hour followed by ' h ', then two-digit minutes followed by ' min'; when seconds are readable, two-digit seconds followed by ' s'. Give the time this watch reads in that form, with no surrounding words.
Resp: 12 h 08 min
